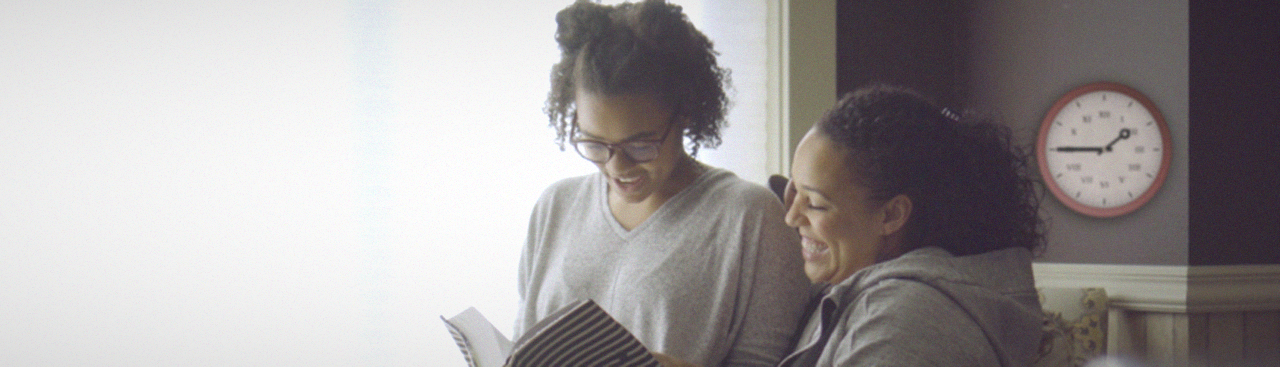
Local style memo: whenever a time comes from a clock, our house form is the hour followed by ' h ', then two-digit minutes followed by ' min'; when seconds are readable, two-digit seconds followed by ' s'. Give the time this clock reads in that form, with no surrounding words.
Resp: 1 h 45 min
